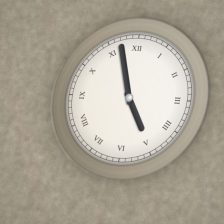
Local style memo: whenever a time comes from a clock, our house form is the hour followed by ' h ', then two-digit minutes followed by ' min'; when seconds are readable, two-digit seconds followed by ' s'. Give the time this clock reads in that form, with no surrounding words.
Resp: 4 h 57 min
